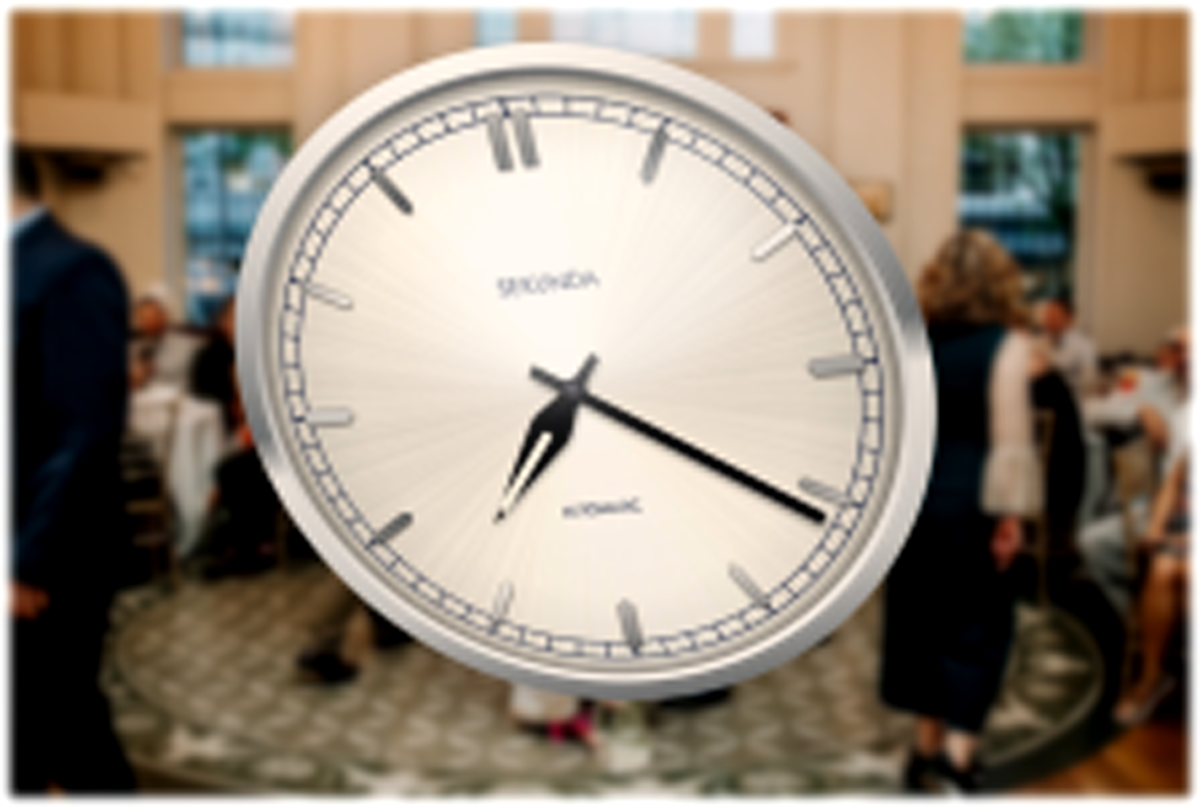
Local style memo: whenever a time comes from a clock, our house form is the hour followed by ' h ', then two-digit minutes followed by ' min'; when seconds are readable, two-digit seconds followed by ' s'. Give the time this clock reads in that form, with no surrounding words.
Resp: 7 h 21 min
